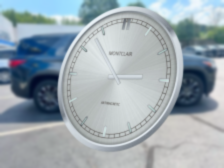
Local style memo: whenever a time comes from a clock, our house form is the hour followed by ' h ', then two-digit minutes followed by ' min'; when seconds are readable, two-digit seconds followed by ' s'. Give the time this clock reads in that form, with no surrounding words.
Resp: 2 h 53 min
